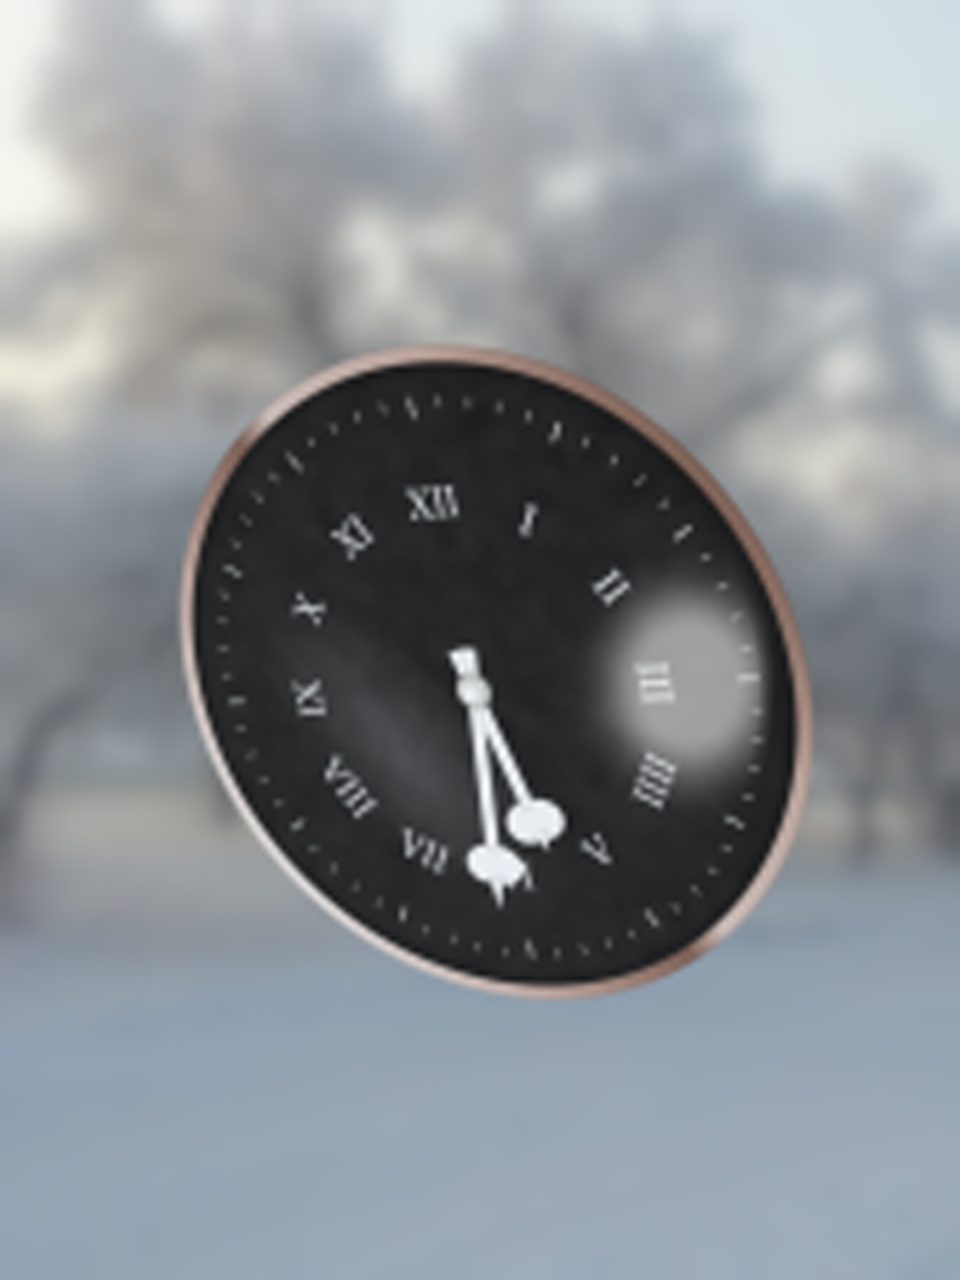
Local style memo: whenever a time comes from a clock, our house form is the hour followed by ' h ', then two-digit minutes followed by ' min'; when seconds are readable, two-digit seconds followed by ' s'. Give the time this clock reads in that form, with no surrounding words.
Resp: 5 h 31 min
